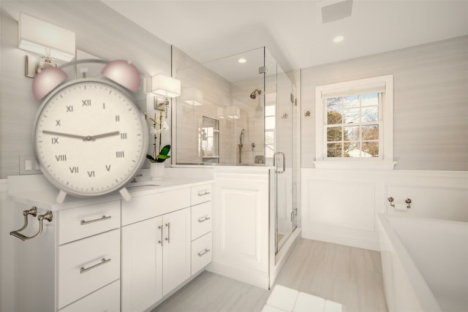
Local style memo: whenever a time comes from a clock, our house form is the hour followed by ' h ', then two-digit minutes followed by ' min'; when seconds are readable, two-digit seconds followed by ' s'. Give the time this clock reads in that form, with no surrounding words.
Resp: 2 h 47 min
